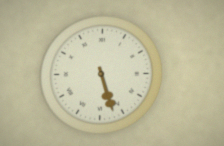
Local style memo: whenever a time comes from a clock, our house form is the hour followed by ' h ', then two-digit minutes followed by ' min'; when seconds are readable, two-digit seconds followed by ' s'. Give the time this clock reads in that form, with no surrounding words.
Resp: 5 h 27 min
